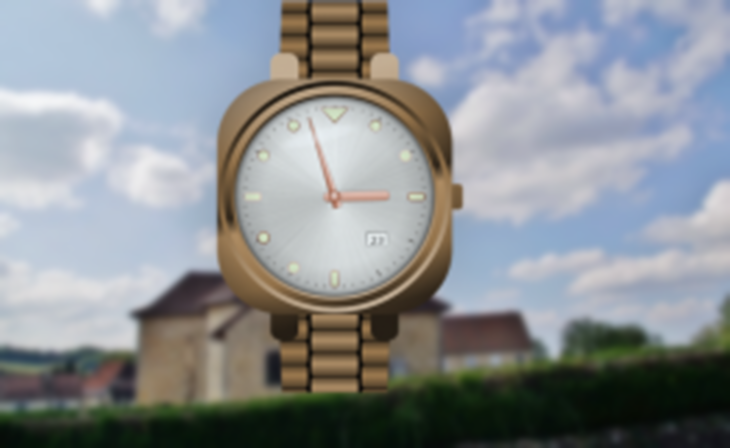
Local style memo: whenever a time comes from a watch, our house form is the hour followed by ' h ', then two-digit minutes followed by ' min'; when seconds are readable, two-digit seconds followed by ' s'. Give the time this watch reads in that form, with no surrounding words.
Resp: 2 h 57 min
